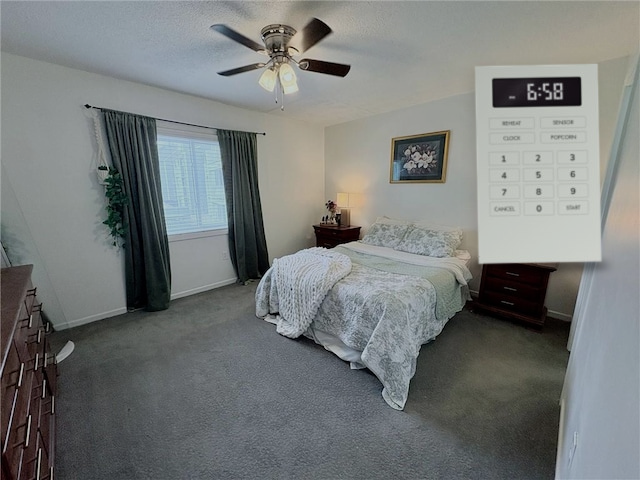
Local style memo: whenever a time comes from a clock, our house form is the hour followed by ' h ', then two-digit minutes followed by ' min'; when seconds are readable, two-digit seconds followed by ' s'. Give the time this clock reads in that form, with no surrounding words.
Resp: 6 h 58 min
